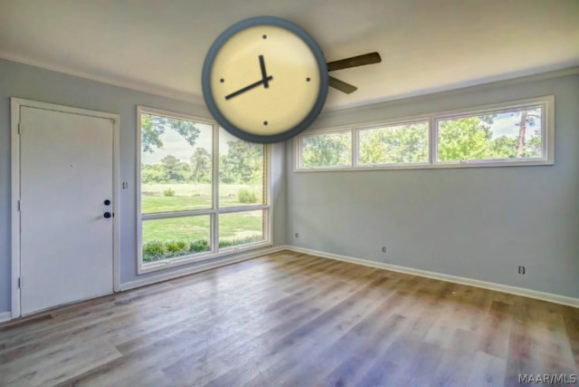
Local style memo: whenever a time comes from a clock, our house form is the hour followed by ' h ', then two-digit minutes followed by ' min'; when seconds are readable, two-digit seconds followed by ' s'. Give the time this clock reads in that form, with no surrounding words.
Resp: 11 h 41 min
